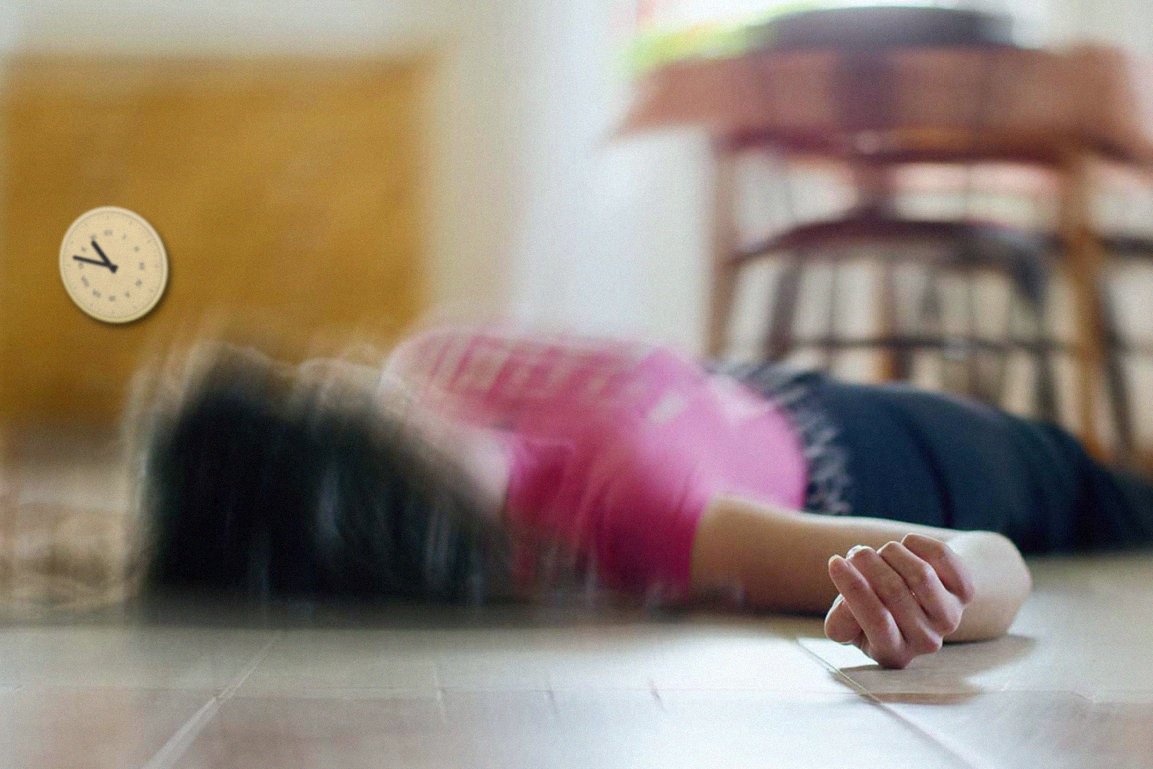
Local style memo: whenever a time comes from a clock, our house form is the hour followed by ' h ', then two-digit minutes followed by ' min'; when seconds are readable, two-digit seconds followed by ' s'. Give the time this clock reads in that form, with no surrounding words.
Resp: 10 h 47 min
